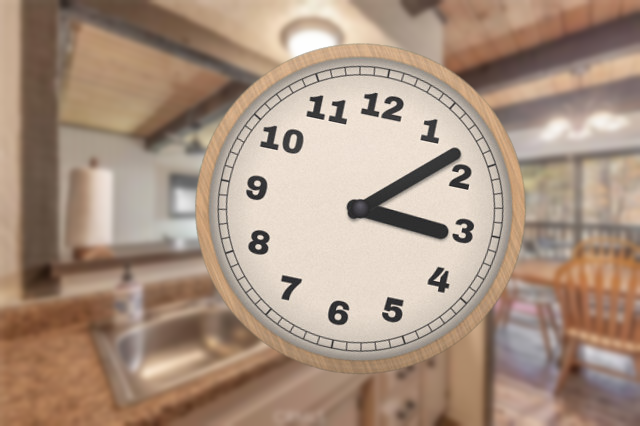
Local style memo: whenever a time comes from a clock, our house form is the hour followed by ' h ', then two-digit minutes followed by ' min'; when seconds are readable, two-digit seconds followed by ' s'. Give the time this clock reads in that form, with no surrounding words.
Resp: 3 h 08 min
